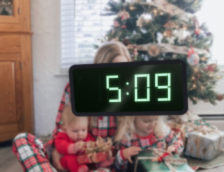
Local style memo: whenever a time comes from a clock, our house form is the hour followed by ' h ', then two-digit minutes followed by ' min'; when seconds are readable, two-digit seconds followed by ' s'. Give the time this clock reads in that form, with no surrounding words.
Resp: 5 h 09 min
